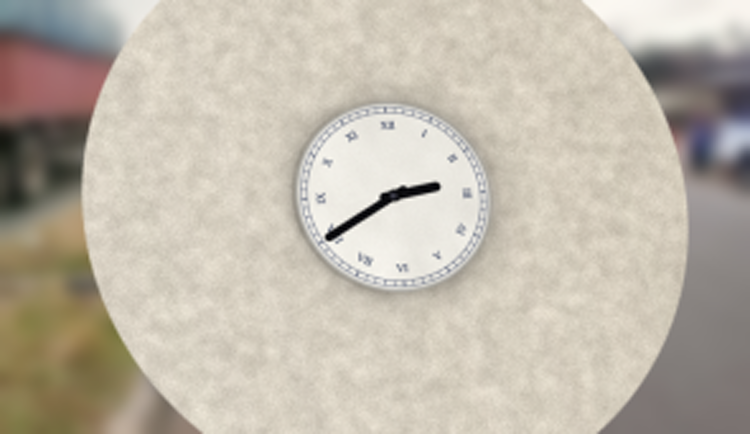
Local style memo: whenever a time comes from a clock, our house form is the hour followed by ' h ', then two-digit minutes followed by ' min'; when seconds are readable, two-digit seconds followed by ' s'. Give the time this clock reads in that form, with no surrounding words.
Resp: 2 h 40 min
